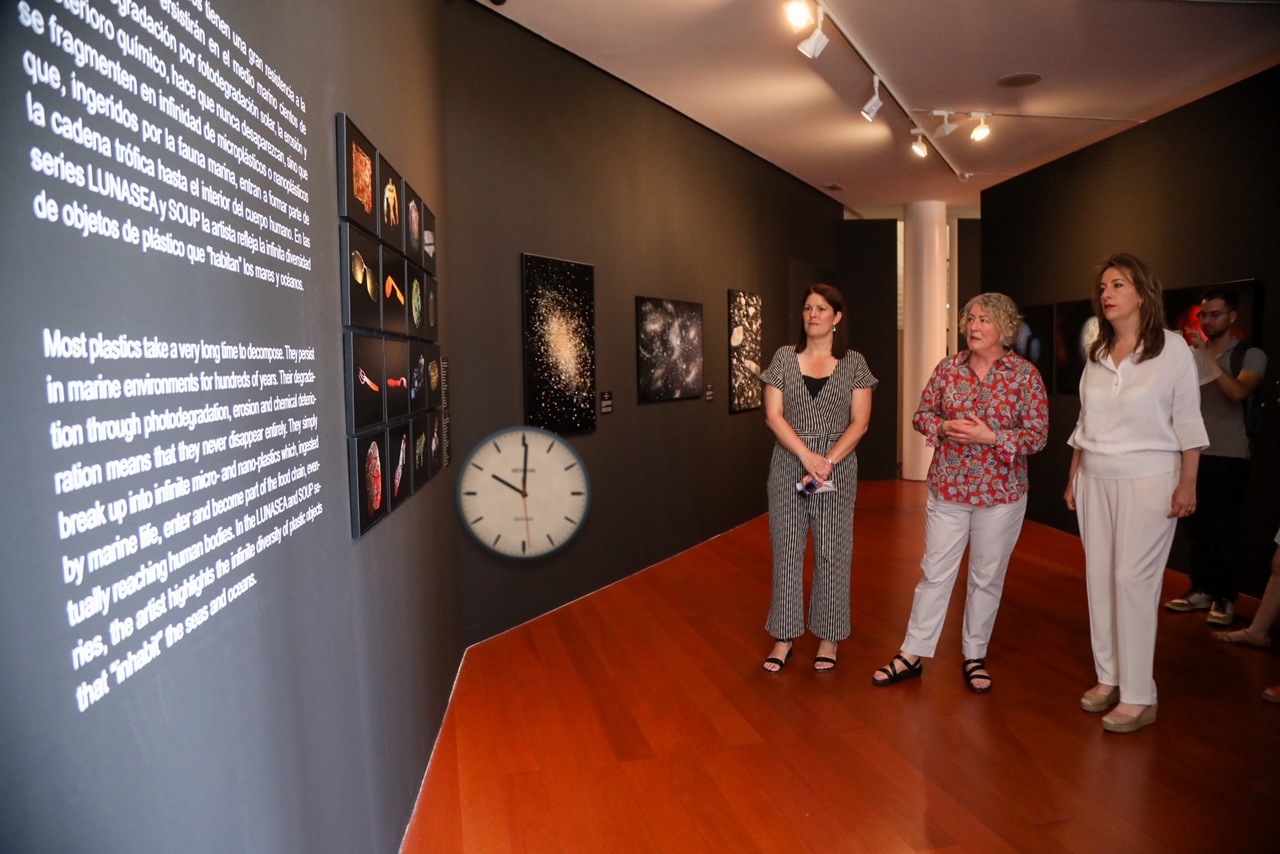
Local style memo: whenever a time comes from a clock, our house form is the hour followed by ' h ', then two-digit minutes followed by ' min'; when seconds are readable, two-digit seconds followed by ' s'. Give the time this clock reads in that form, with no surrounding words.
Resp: 10 h 00 min 29 s
